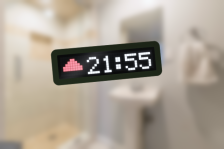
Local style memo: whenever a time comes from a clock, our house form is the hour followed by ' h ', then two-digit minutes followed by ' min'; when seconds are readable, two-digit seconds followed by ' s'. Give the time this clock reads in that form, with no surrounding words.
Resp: 21 h 55 min
